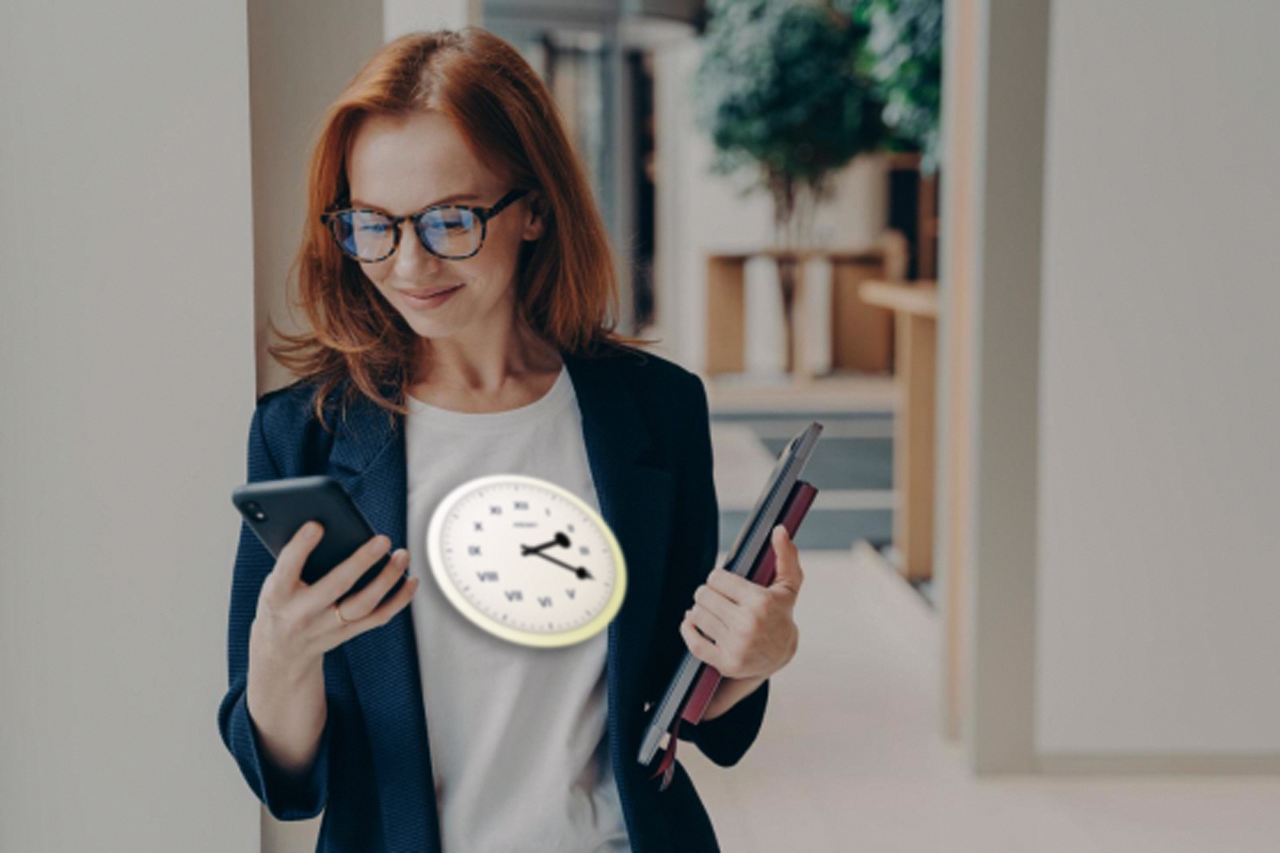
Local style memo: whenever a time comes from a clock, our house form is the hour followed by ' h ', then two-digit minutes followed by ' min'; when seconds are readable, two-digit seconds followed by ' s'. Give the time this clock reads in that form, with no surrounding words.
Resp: 2 h 20 min
